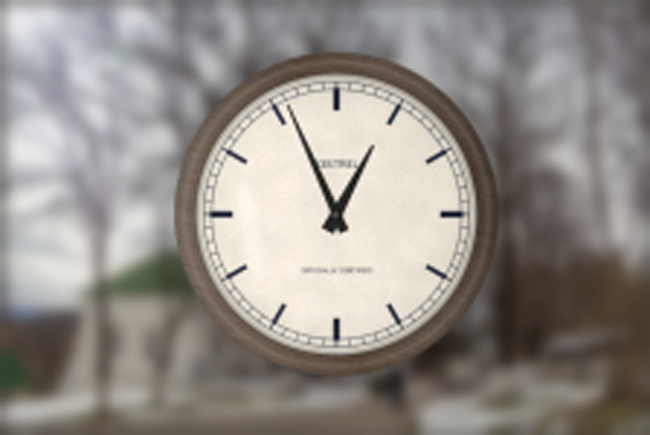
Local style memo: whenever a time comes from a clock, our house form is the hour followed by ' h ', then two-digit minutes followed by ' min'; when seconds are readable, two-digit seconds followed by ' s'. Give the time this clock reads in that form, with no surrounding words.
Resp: 12 h 56 min
